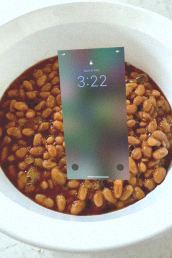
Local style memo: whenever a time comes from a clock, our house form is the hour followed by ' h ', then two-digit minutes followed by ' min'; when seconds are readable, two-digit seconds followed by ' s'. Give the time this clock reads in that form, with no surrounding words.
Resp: 3 h 22 min
